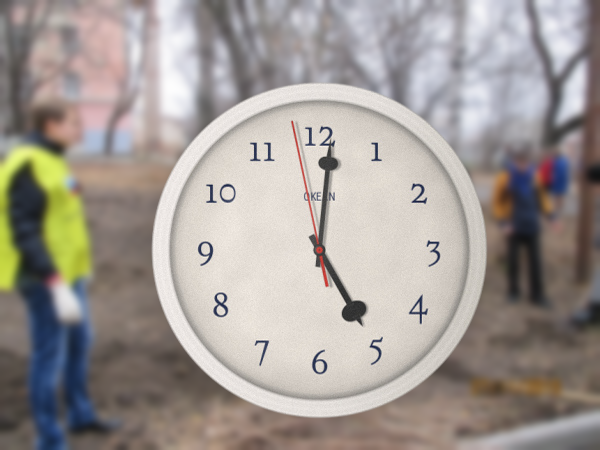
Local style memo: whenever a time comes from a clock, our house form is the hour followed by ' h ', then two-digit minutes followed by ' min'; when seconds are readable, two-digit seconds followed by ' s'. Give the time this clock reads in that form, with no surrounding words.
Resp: 5 h 00 min 58 s
